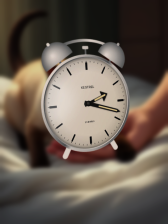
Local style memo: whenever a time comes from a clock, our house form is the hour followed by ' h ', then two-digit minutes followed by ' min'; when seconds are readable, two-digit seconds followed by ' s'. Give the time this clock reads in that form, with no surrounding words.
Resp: 2 h 18 min
